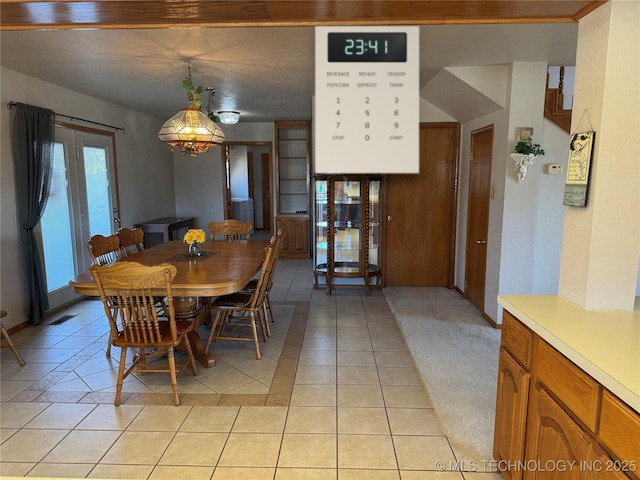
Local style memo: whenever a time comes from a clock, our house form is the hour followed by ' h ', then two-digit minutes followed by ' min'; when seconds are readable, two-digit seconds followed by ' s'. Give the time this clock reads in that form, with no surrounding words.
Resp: 23 h 41 min
